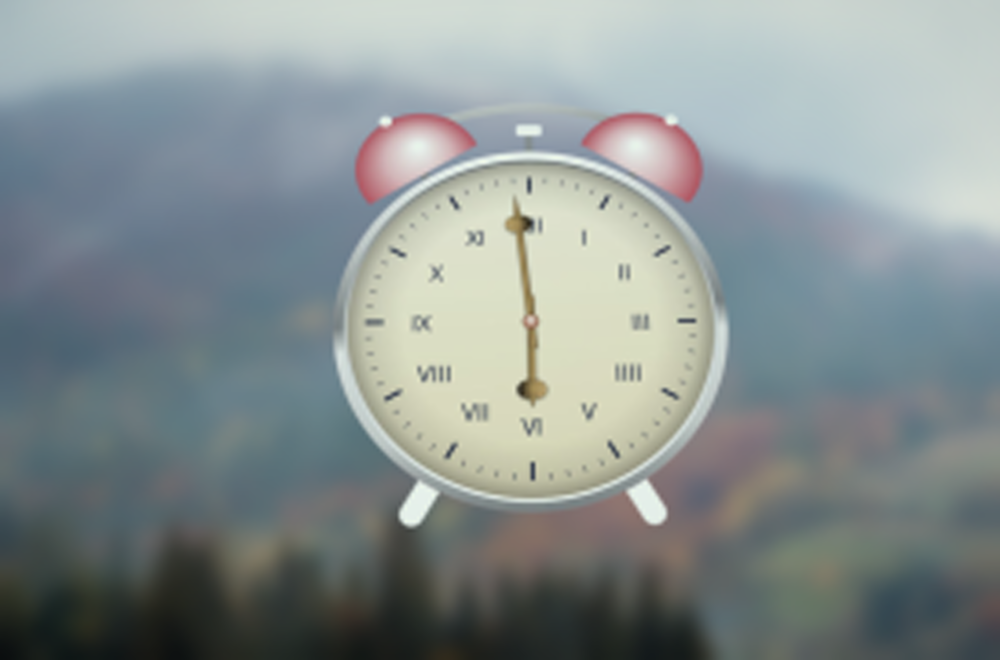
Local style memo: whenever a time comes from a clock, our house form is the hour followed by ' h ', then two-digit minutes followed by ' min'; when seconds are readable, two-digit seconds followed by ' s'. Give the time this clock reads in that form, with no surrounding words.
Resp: 5 h 59 min
